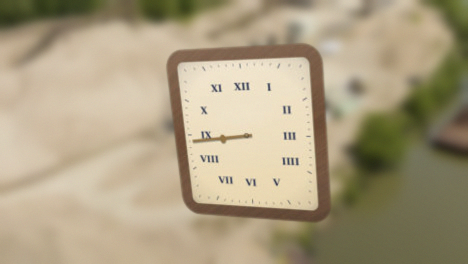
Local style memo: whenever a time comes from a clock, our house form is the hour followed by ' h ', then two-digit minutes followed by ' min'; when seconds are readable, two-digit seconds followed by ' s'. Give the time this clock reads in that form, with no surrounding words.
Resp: 8 h 44 min
